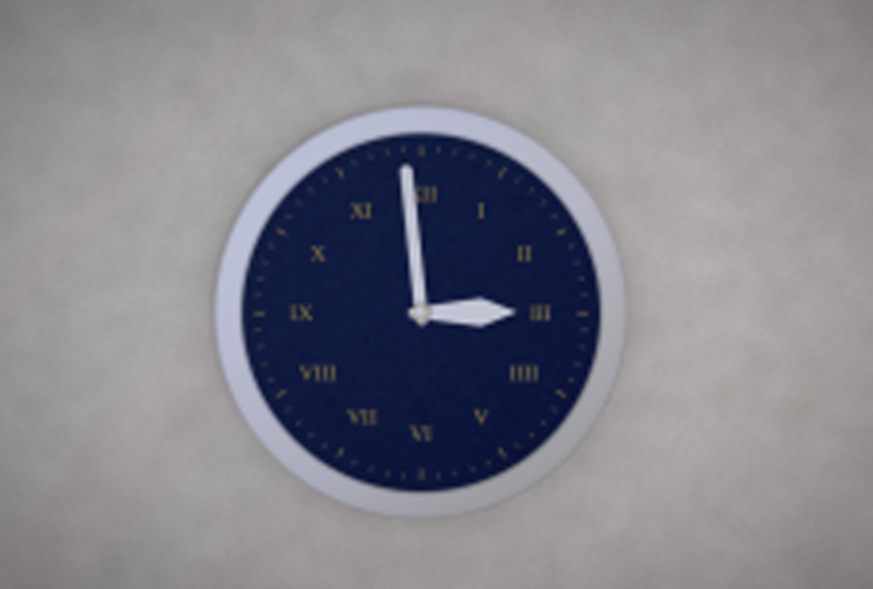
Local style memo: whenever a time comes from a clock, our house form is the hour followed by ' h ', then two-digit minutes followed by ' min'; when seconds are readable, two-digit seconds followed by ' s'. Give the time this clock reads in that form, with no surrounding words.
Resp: 2 h 59 min
